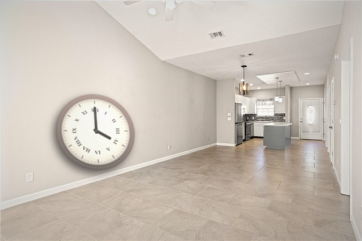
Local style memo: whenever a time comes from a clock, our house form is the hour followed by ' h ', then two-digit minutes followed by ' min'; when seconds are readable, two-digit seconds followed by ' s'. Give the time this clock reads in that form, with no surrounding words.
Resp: 4 h 00 min
